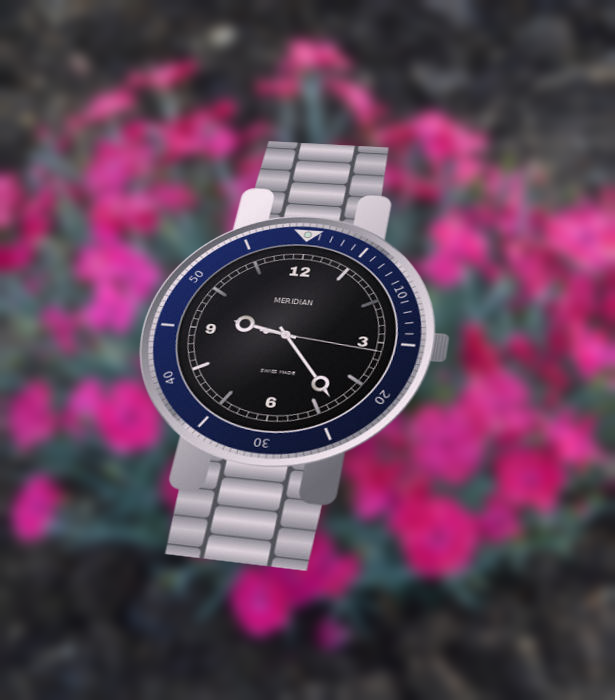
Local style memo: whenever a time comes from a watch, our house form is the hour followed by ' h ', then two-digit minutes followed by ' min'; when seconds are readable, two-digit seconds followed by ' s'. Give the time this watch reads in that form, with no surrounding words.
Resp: 9 h 23 min 16 s
